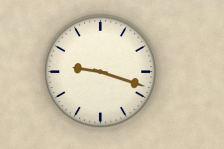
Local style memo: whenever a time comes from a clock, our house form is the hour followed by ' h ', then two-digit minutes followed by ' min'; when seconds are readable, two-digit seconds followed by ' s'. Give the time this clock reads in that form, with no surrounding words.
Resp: 9 h 18 min
